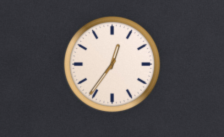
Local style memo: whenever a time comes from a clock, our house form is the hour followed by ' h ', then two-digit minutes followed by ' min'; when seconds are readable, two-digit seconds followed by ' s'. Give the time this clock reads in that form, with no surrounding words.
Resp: 12 h 36 min
